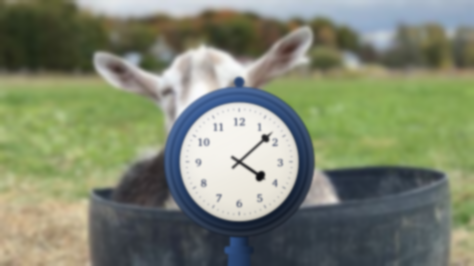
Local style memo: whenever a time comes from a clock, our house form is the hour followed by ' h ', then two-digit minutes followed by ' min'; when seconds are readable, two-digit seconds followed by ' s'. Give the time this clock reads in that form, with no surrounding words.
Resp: 4 h 08 min
